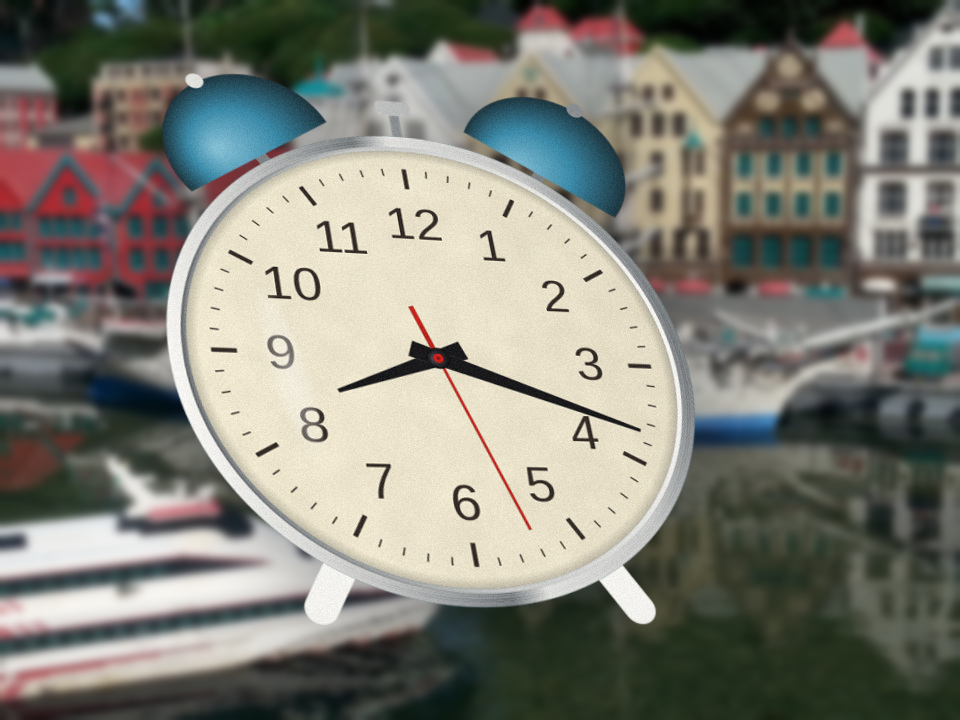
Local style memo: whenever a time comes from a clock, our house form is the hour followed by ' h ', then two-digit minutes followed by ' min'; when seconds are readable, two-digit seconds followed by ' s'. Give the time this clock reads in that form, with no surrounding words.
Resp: 8 h 18 min 27 s
